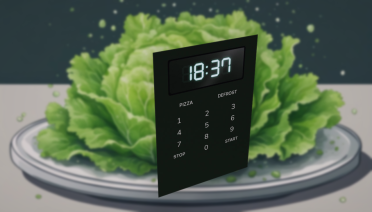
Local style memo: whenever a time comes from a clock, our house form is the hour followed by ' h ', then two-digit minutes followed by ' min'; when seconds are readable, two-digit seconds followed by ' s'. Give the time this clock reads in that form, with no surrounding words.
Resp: 18 h 37 min
